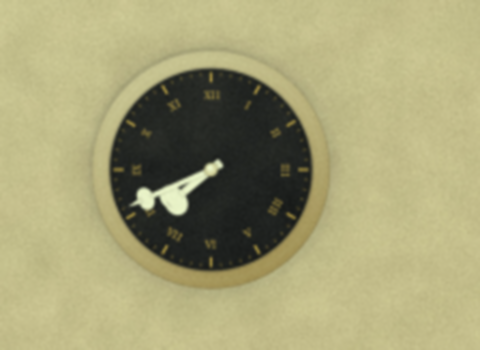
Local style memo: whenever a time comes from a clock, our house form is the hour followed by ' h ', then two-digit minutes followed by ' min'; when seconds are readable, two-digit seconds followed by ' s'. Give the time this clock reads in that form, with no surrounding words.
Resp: 7 h 41 min
